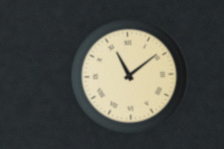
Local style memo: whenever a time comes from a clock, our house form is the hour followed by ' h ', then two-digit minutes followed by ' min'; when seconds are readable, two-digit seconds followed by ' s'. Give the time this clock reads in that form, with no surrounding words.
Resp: 11 h 09 min
